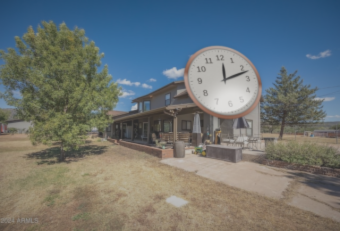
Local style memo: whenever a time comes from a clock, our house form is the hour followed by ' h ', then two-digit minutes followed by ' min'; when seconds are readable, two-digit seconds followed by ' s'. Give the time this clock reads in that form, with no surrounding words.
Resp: 12 h 12 min
